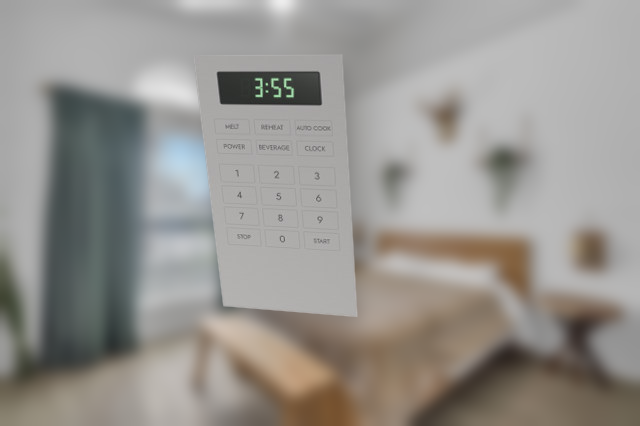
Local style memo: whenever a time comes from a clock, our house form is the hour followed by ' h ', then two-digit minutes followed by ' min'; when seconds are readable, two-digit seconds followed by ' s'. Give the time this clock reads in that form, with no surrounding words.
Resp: 3 h 55 min
